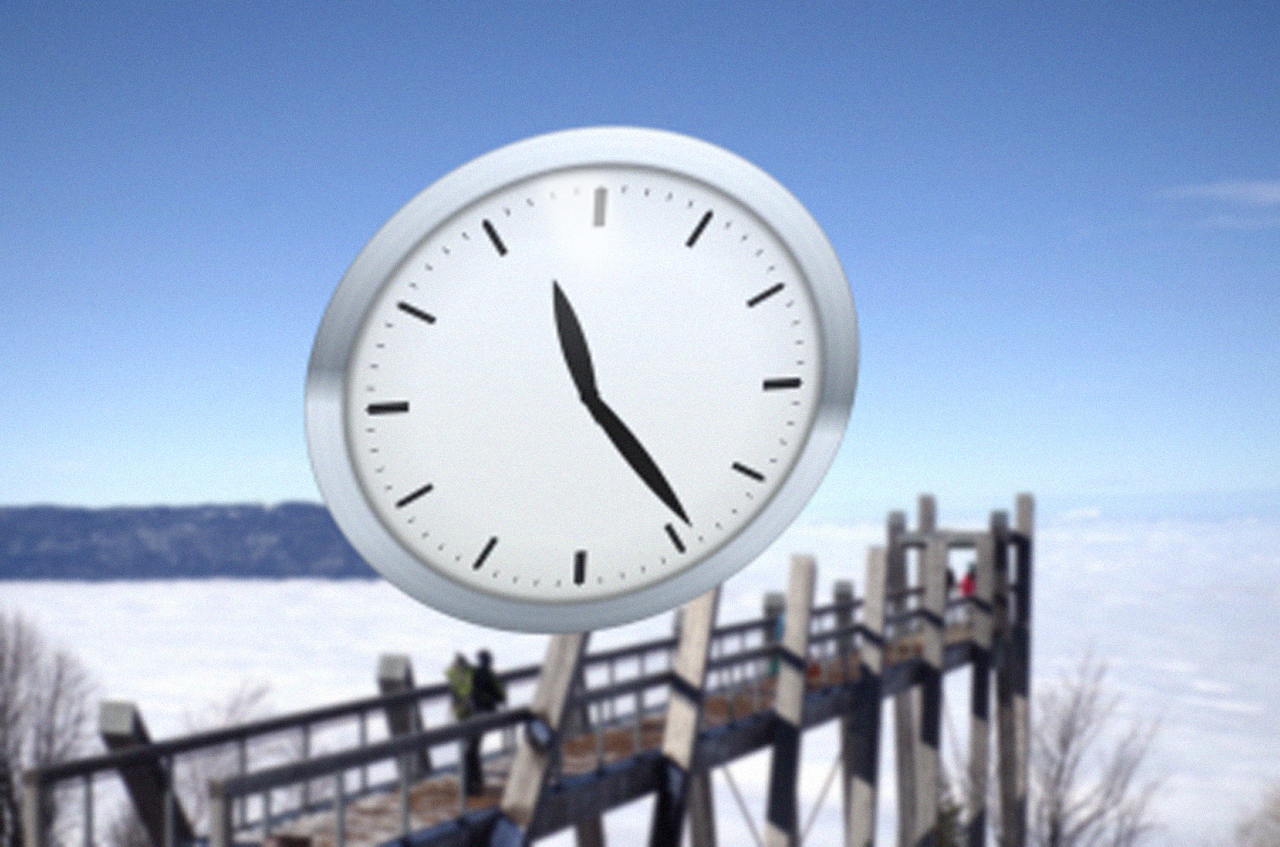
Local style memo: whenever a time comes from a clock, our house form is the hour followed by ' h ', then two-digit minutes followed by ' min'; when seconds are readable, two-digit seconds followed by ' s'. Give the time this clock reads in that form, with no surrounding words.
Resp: 11 h 24 min
